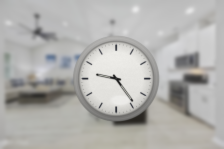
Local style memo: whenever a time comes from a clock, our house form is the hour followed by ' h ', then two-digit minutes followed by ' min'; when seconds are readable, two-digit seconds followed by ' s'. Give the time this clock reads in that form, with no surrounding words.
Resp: 9 h 24 min
